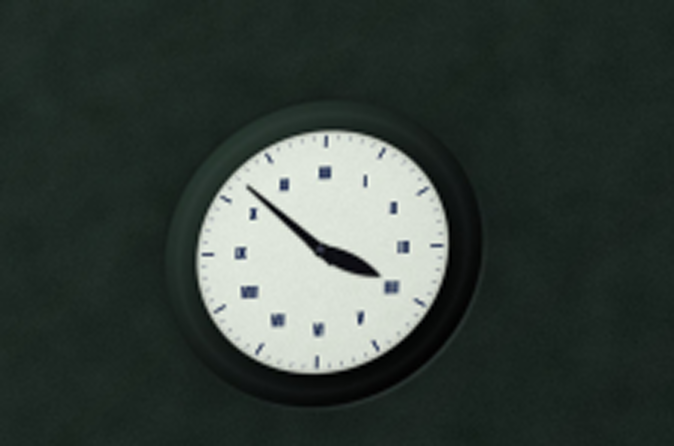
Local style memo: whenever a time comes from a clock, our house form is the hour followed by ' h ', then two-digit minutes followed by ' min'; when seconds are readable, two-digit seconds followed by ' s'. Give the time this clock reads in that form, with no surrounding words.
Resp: 3 h 52 min
